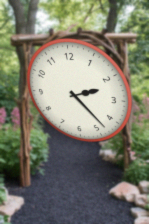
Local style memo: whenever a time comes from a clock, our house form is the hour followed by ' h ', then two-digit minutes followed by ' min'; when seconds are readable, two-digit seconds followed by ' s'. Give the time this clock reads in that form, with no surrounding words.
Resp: 2 h 23 min
